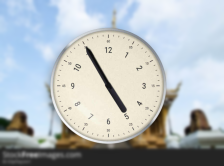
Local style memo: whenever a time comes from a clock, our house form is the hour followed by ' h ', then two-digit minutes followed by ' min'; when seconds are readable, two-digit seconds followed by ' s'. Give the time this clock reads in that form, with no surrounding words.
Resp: 4 h 55 min
